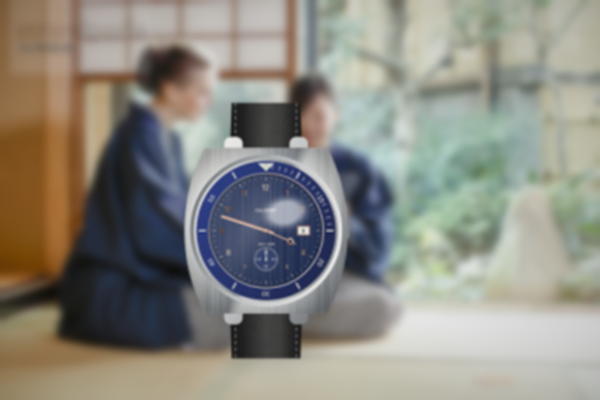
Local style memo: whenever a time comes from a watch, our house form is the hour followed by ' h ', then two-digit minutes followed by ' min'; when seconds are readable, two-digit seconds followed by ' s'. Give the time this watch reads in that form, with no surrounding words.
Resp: 3 h 48 min
